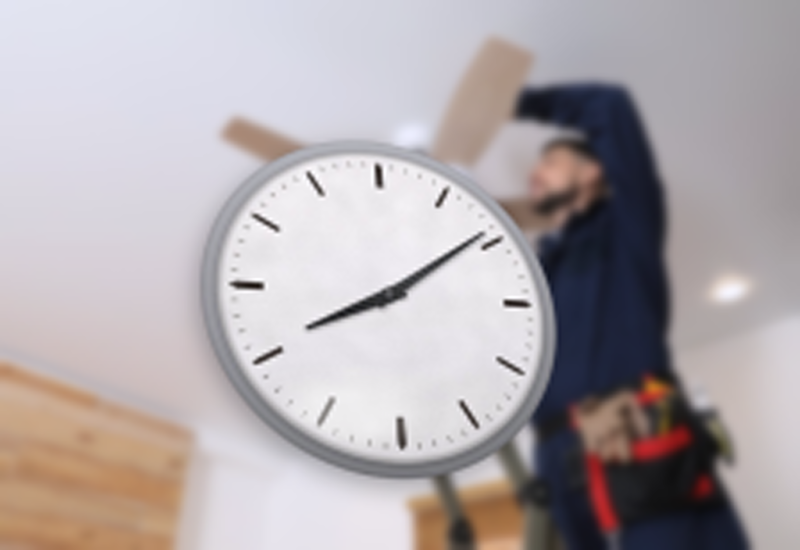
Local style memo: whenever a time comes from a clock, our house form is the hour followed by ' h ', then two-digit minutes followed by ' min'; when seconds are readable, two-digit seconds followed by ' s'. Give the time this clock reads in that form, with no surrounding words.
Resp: 8 h 09 min
